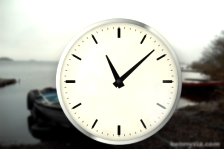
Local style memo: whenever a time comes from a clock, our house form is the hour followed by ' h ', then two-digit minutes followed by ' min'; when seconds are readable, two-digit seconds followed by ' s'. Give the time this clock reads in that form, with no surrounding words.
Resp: 11 h 08 min
